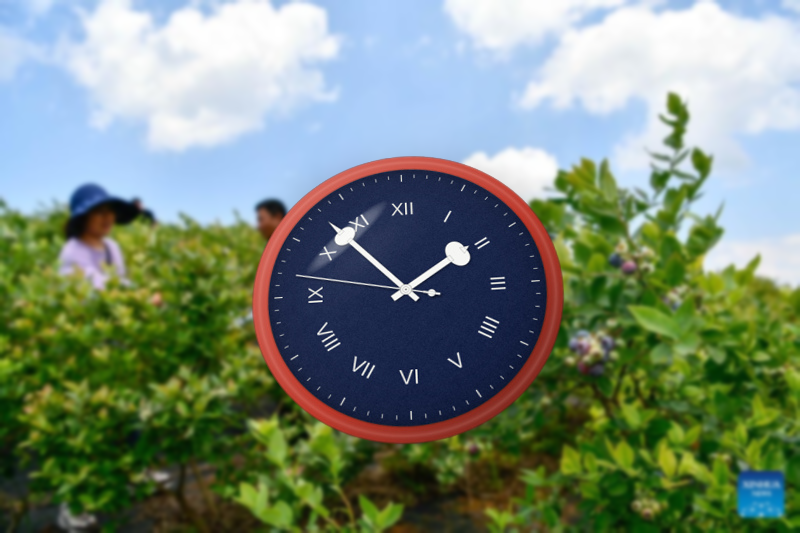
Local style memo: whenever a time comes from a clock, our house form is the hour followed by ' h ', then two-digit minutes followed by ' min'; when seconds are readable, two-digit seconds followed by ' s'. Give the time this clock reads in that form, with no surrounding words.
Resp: 1 h 52 min 47 s
